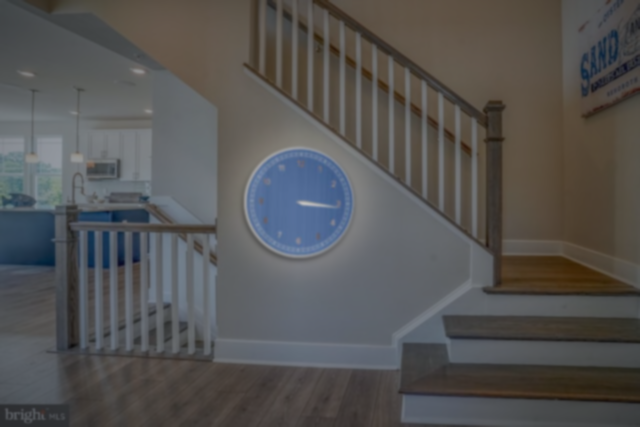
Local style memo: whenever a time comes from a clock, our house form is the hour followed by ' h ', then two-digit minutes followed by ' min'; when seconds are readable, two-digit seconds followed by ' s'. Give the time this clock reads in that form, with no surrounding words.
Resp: 3 h 16 min
